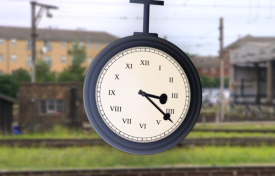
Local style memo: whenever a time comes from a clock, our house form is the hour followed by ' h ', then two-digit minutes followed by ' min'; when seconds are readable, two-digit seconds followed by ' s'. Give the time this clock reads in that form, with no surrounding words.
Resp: 3 h 22 min
